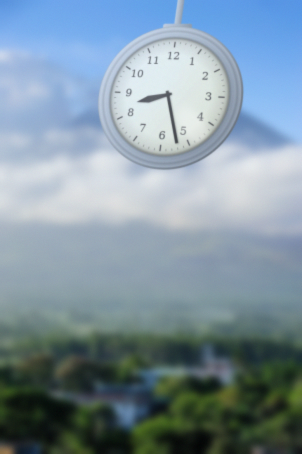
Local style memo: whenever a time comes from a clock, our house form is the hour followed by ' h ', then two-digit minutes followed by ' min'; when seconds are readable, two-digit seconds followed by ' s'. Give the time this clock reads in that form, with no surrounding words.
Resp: 8 h 27 min
